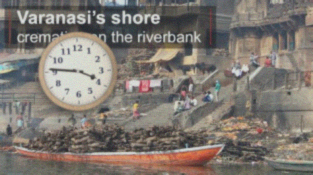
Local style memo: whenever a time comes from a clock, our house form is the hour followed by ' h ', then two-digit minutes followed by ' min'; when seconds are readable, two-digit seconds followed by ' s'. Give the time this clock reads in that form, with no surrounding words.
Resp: 3 h 46 min
